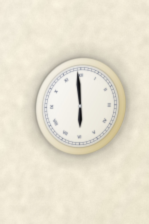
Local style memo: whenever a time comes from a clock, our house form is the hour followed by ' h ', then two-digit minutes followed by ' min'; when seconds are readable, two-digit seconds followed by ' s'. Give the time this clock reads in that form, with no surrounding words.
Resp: 5 h 59 min
